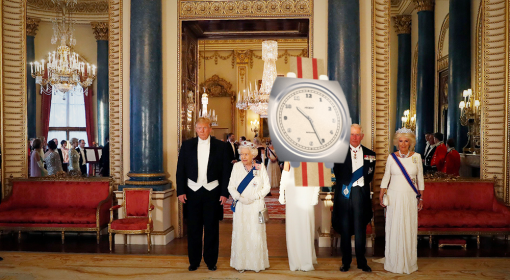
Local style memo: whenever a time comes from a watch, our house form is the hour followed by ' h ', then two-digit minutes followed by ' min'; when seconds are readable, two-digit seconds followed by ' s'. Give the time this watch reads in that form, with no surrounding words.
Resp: 10 h 26 min
